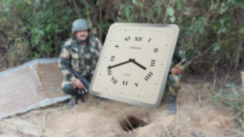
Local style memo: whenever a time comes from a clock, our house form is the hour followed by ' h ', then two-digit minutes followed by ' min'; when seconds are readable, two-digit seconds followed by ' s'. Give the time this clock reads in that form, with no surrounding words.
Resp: 3 h 41 min
